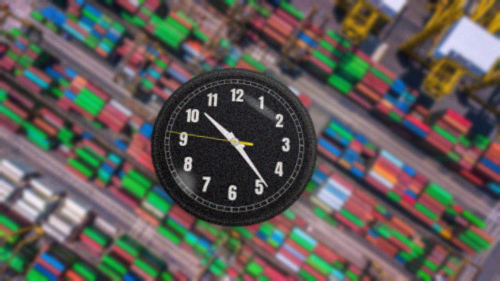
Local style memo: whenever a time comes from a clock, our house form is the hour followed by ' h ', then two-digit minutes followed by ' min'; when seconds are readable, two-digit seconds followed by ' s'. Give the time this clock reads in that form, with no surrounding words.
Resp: 10 h 23 min 46 s
